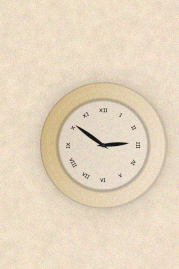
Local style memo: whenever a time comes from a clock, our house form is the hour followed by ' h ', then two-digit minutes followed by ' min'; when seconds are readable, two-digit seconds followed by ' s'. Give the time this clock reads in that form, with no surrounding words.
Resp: 2 h 51 min
